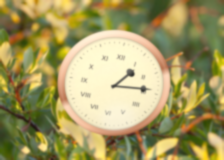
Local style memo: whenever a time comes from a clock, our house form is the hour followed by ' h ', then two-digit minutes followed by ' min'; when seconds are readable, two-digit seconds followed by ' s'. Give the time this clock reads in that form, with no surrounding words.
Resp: 1 h 14 min
